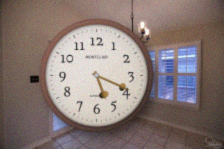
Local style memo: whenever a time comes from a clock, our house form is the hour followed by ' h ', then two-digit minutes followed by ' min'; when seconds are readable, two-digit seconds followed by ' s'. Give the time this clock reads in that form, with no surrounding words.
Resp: 5 h 19 min
